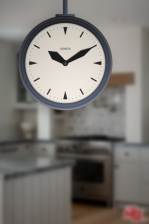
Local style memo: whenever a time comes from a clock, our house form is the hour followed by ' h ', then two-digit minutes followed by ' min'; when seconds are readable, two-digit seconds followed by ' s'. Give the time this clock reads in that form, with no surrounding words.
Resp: 10 h 10 min
